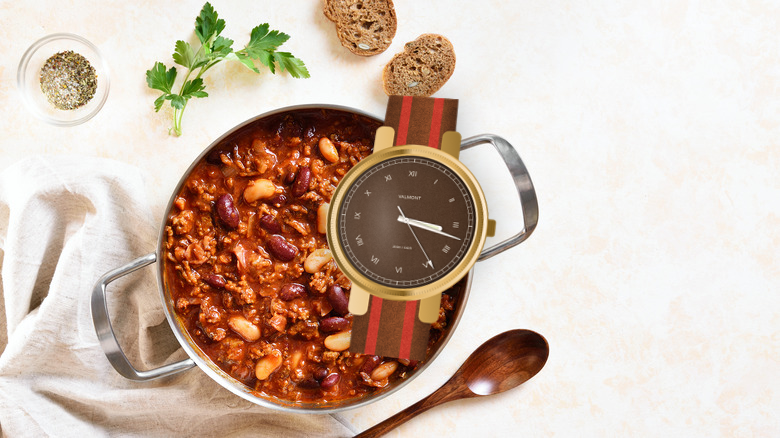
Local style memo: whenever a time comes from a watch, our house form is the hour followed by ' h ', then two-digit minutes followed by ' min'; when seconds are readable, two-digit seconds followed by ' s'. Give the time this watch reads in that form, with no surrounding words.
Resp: 3 h 17 min 24 s
